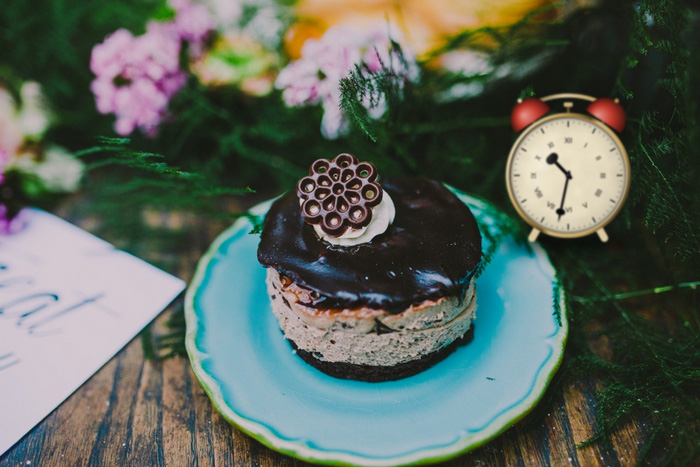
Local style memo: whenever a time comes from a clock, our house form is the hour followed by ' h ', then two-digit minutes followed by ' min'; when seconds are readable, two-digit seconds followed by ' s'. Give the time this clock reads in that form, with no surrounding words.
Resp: 10 h 32 min
